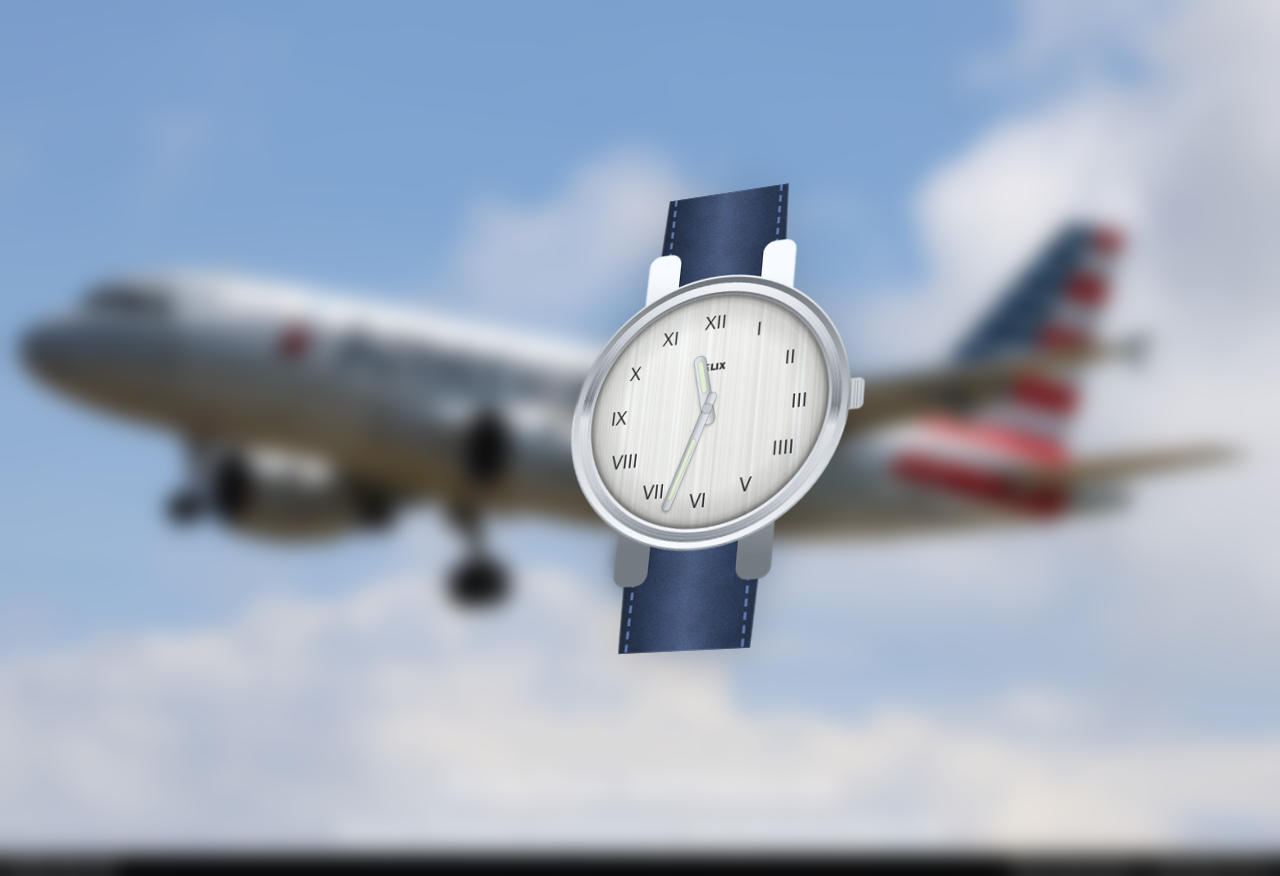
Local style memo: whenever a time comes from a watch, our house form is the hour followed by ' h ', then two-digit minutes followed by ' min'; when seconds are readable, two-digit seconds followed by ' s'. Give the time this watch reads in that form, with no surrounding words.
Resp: 11 h 33 min
